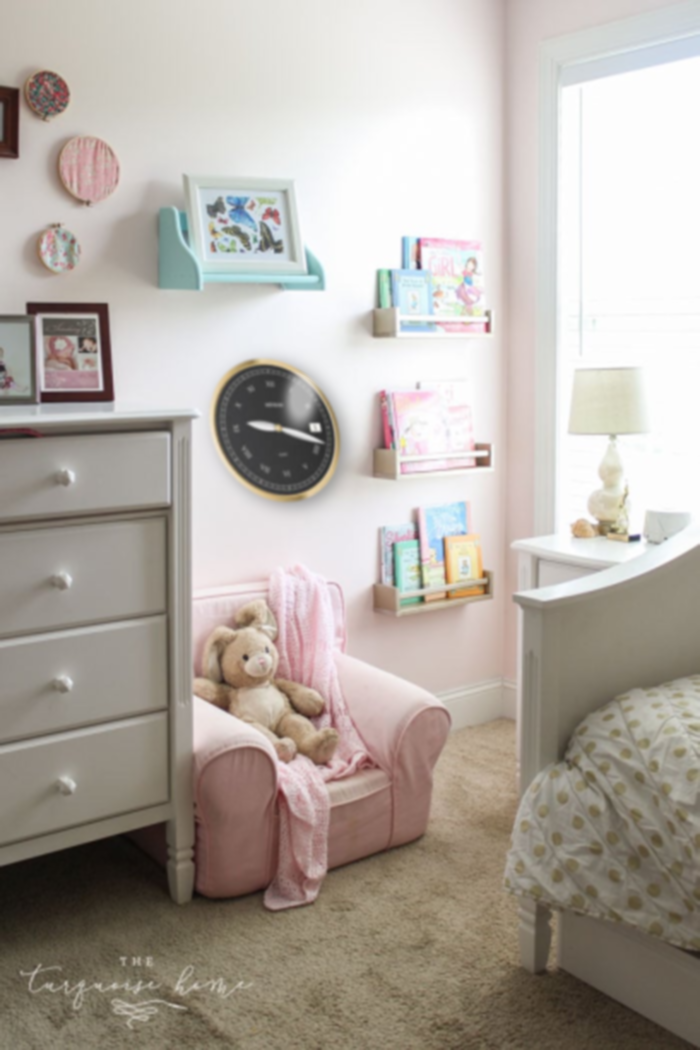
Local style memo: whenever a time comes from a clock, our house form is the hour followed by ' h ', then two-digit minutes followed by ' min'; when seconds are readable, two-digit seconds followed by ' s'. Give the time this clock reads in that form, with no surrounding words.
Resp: 9 h 18 min
